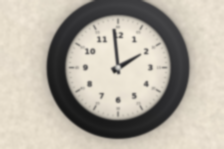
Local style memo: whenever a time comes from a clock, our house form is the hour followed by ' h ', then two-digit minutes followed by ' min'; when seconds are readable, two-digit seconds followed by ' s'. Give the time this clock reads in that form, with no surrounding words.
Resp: 1 h 59 min
